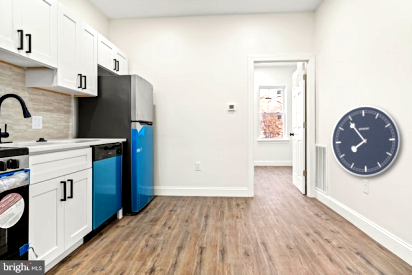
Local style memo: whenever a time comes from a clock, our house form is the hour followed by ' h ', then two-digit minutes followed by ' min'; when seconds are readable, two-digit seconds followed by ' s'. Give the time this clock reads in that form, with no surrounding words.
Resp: 7 h 54 min
